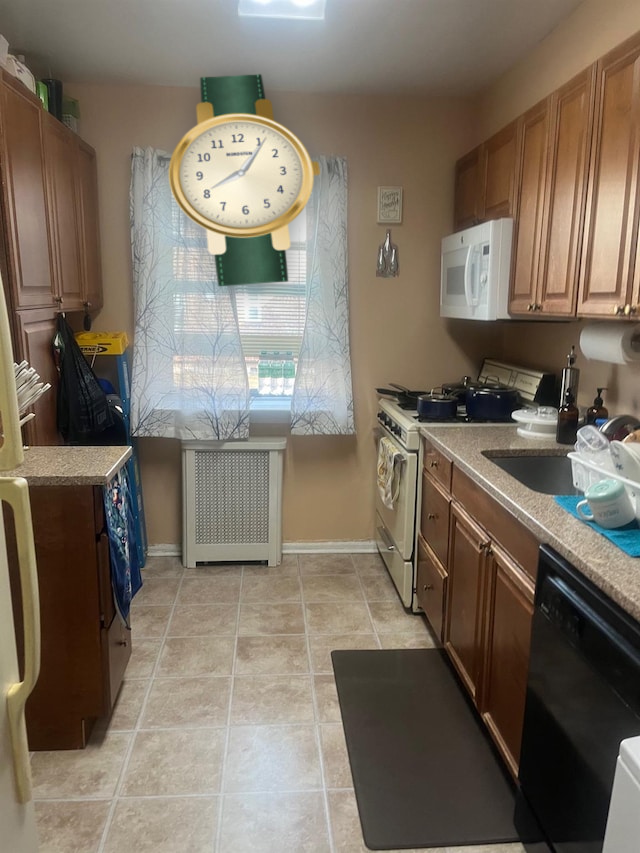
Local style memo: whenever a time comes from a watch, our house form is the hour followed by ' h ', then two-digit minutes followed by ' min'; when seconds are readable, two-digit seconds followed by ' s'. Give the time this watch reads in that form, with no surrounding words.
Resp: 8 h 06 min
